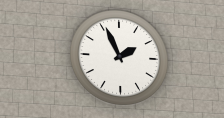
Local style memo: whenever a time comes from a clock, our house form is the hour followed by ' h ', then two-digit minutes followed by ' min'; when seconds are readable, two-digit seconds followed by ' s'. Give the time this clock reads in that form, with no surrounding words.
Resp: 1 h 56 min
